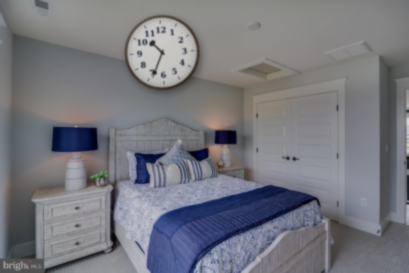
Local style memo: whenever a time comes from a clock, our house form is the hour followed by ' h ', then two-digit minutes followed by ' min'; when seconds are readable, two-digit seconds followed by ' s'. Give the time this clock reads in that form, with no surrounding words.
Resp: 10 h 34 min
